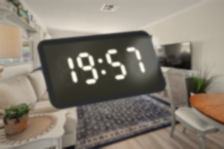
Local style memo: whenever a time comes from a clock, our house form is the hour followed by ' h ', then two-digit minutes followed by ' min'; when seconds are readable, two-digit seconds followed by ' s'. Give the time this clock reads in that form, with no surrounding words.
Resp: 19 h 57 min
